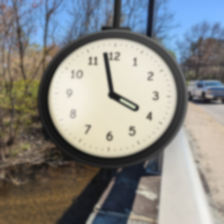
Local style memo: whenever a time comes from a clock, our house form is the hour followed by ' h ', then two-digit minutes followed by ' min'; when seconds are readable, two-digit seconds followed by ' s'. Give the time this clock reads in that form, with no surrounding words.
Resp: 3 h 58 min
